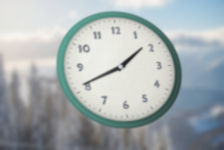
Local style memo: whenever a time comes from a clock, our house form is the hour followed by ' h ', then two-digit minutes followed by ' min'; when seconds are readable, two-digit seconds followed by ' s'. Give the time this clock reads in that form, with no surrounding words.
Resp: 1 h 41 min
